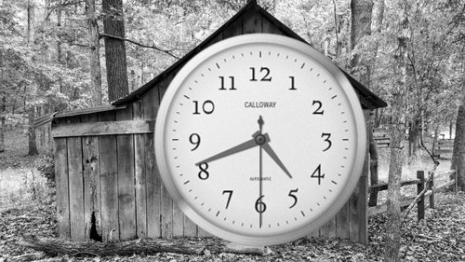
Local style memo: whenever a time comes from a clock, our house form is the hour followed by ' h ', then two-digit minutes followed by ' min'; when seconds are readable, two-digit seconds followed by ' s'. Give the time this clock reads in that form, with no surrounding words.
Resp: 4 h 41 min 30 s
